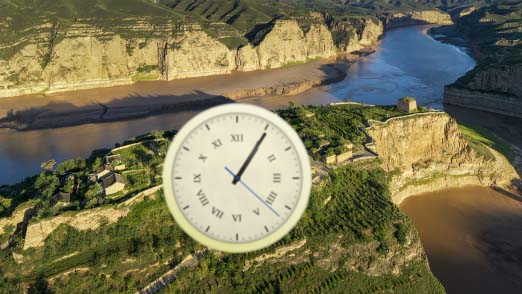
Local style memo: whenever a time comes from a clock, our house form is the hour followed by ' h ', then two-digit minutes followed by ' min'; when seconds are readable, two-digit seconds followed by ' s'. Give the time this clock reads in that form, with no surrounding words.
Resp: 1 h 05 min 22 s
